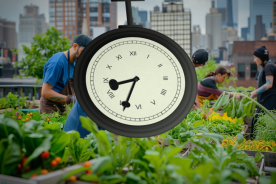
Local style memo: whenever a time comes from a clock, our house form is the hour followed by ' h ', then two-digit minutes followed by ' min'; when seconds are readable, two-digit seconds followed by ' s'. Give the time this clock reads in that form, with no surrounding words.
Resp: 8 h 34 min
